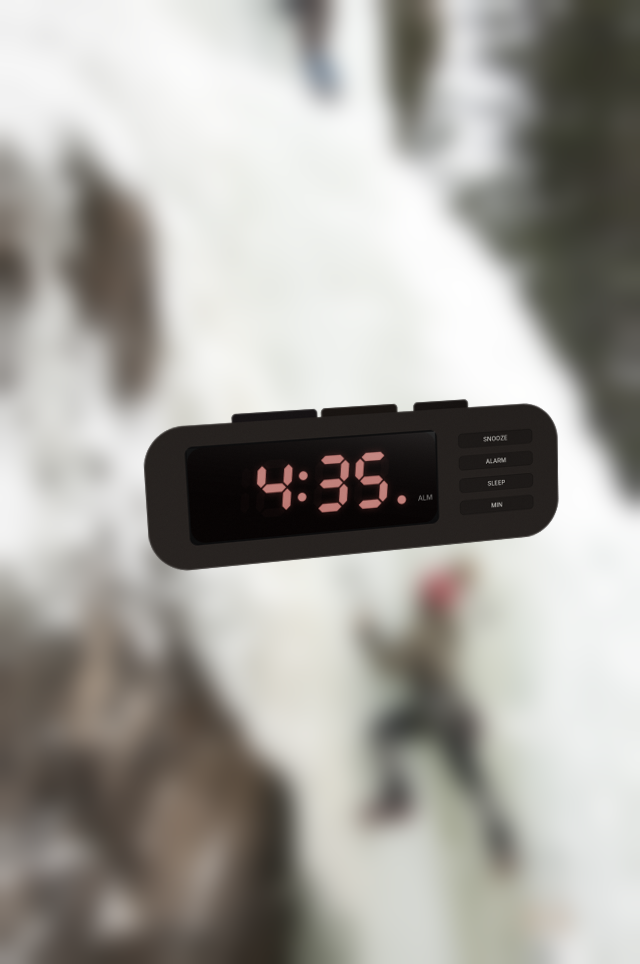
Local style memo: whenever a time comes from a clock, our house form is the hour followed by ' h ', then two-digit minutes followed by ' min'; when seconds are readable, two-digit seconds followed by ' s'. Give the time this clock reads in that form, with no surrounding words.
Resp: 4 h 35 min
